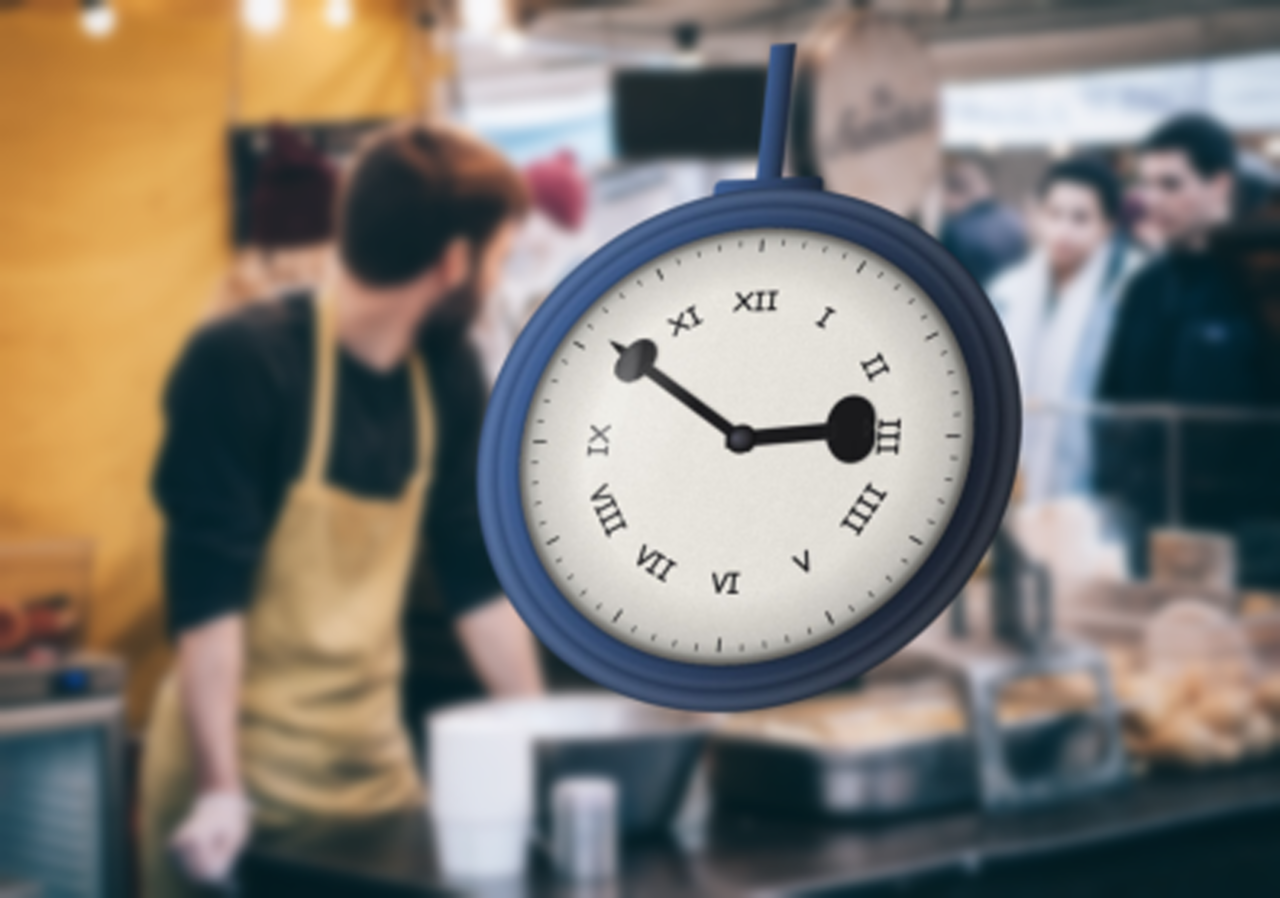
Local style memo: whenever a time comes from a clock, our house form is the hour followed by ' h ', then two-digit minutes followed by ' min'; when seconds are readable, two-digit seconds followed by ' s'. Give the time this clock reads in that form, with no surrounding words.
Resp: 2 h 51 min
